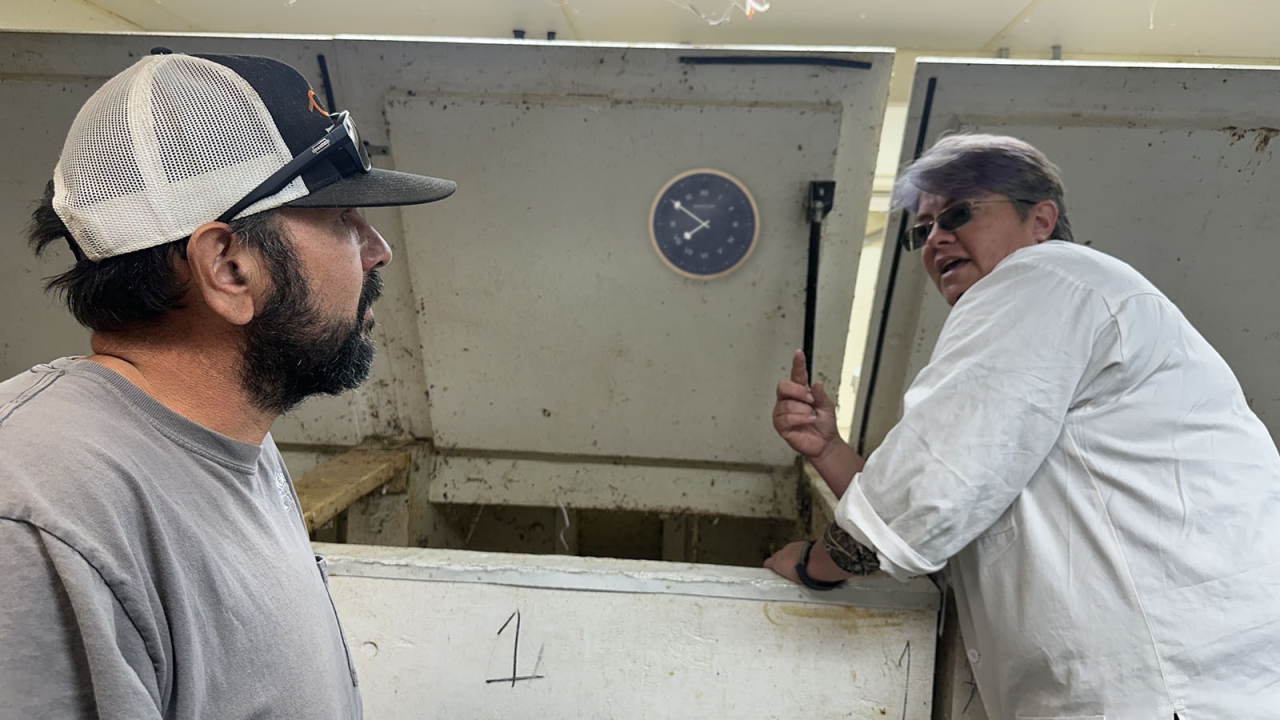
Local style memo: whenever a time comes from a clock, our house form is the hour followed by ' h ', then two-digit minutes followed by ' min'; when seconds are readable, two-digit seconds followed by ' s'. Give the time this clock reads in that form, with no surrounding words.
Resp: 7 h 51 min
